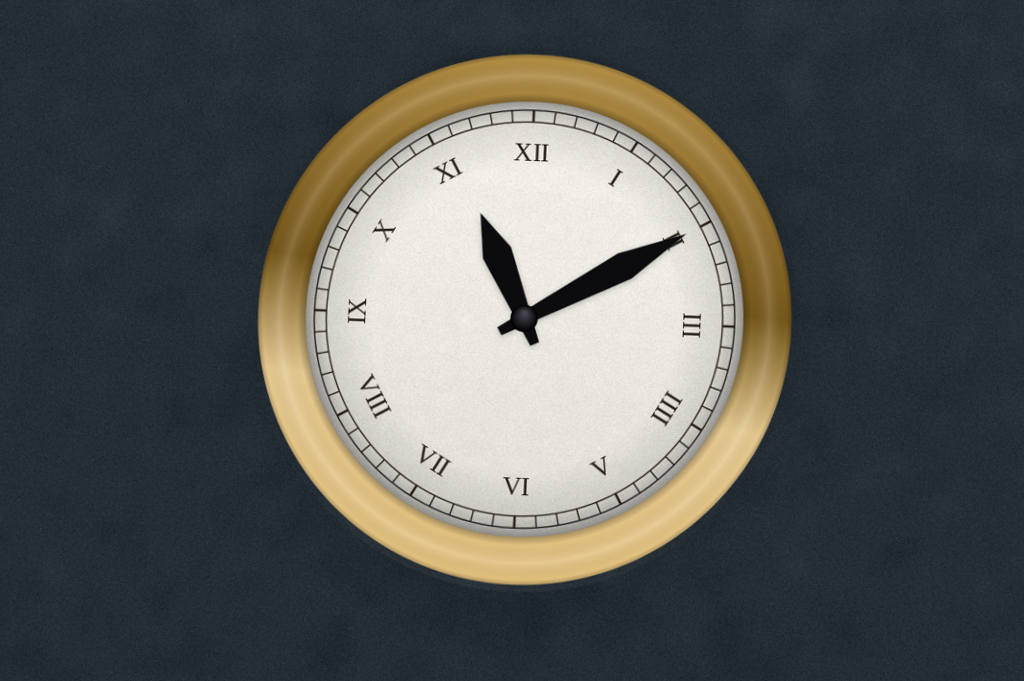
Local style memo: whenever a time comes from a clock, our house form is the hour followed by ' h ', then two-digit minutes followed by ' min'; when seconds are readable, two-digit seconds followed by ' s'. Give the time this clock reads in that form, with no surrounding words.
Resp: 11 h 10 min
